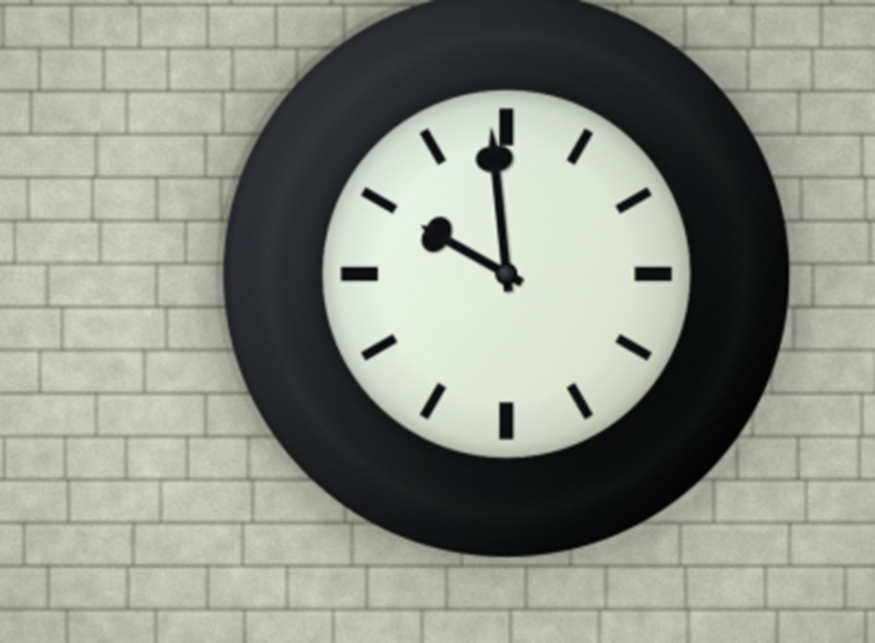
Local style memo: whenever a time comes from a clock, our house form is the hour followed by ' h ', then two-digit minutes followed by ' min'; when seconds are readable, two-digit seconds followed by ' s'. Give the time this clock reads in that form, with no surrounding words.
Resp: 9 h 59 min
